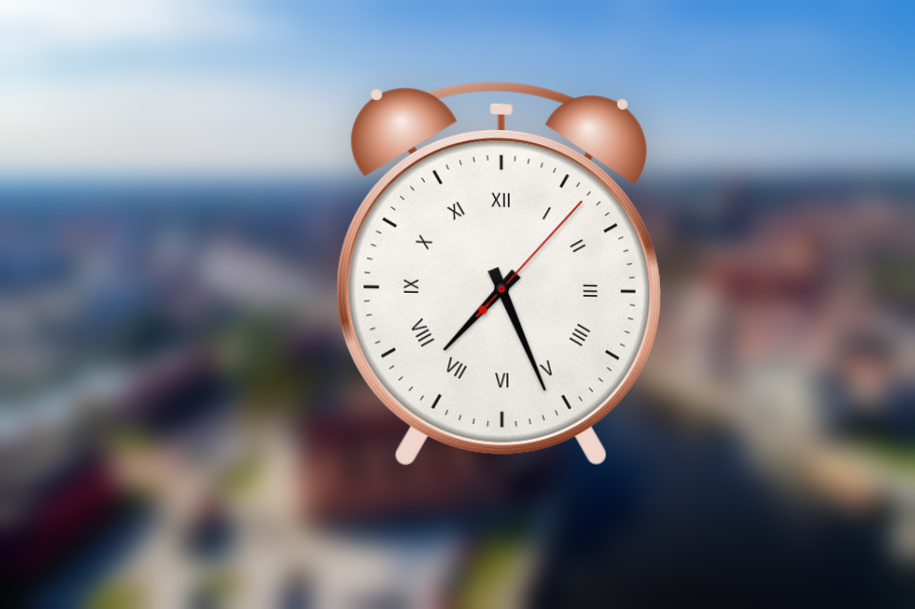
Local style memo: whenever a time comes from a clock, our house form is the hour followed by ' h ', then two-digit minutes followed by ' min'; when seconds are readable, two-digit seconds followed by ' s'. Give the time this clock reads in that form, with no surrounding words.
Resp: 7 h 26 min 07 s
